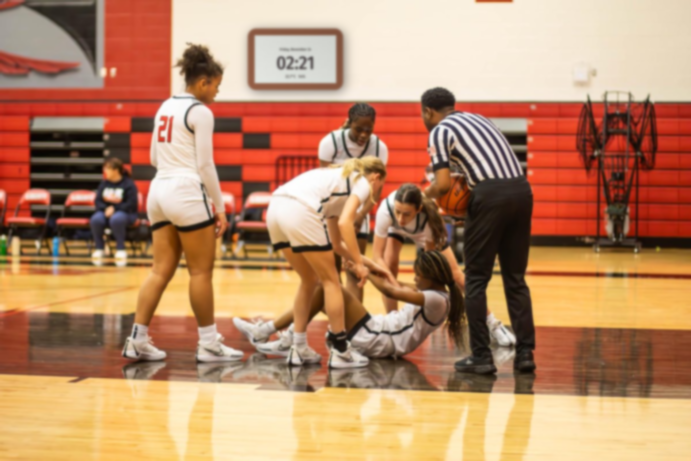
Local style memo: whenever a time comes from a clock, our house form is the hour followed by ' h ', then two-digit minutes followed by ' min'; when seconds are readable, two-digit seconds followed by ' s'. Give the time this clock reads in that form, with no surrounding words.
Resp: 2 h 21 min
